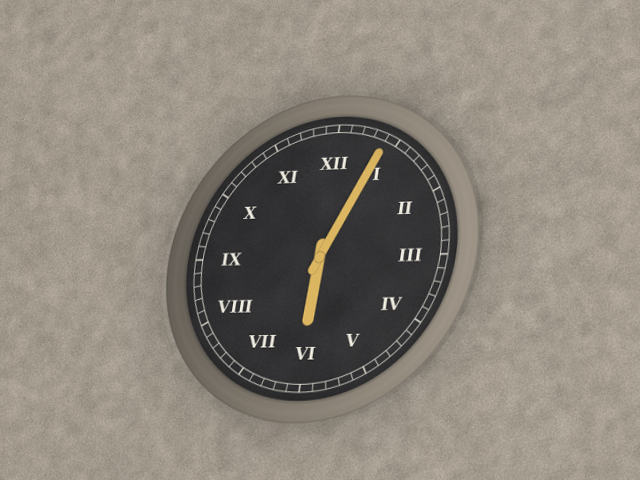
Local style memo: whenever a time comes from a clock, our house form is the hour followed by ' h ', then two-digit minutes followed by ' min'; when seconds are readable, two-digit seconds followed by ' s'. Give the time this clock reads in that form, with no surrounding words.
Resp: 6 h 04 min
